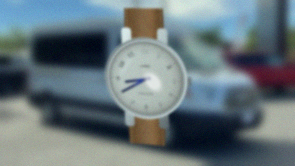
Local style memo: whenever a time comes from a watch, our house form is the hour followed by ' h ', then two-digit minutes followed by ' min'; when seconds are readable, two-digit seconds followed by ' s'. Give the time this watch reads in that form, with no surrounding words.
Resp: 8 h 40 min
